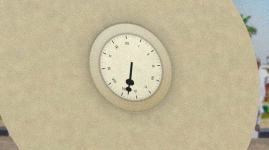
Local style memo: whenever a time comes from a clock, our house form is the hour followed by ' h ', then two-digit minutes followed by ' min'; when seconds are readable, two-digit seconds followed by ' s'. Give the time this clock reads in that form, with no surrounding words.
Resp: 6 h 33 min
